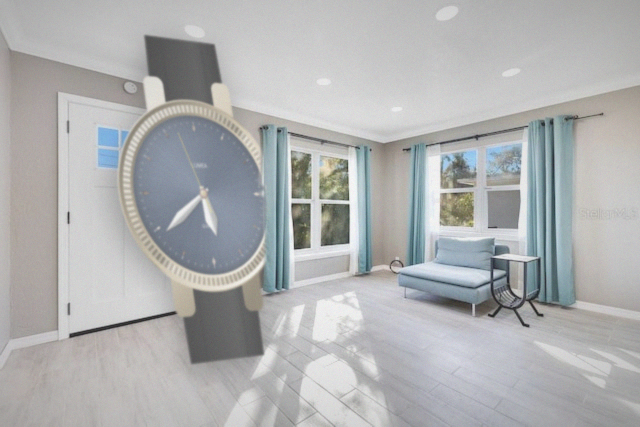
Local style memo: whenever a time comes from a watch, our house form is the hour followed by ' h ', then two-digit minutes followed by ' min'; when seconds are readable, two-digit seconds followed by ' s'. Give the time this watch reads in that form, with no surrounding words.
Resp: 5 h 38 min 57 s
